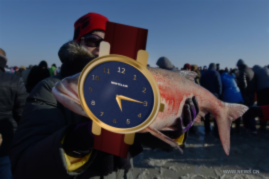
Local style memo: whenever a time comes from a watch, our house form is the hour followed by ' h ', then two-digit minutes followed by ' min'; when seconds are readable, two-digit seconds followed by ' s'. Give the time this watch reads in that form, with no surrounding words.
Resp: 5 h 15 min
